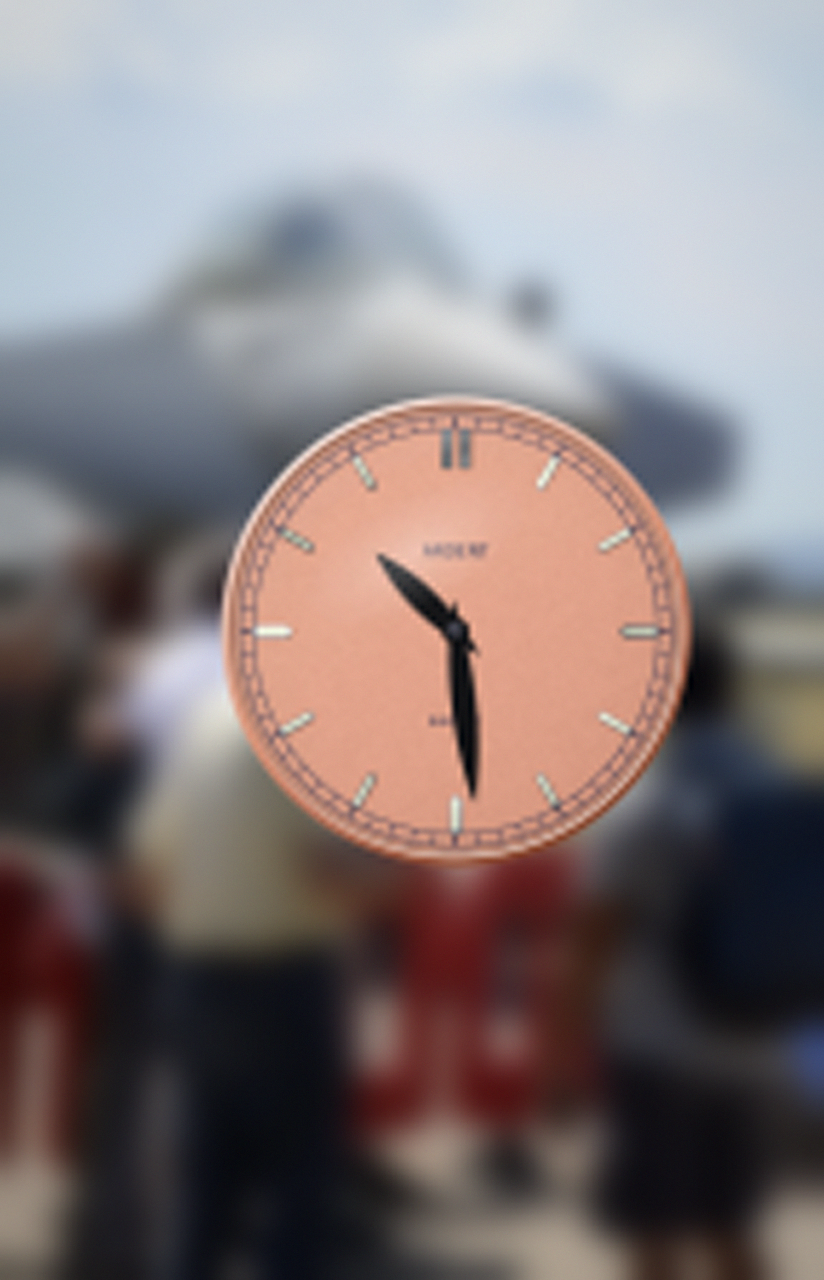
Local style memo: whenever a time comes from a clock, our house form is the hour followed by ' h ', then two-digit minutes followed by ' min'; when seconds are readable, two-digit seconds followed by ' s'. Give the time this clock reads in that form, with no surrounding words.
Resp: 10 h 29 min
